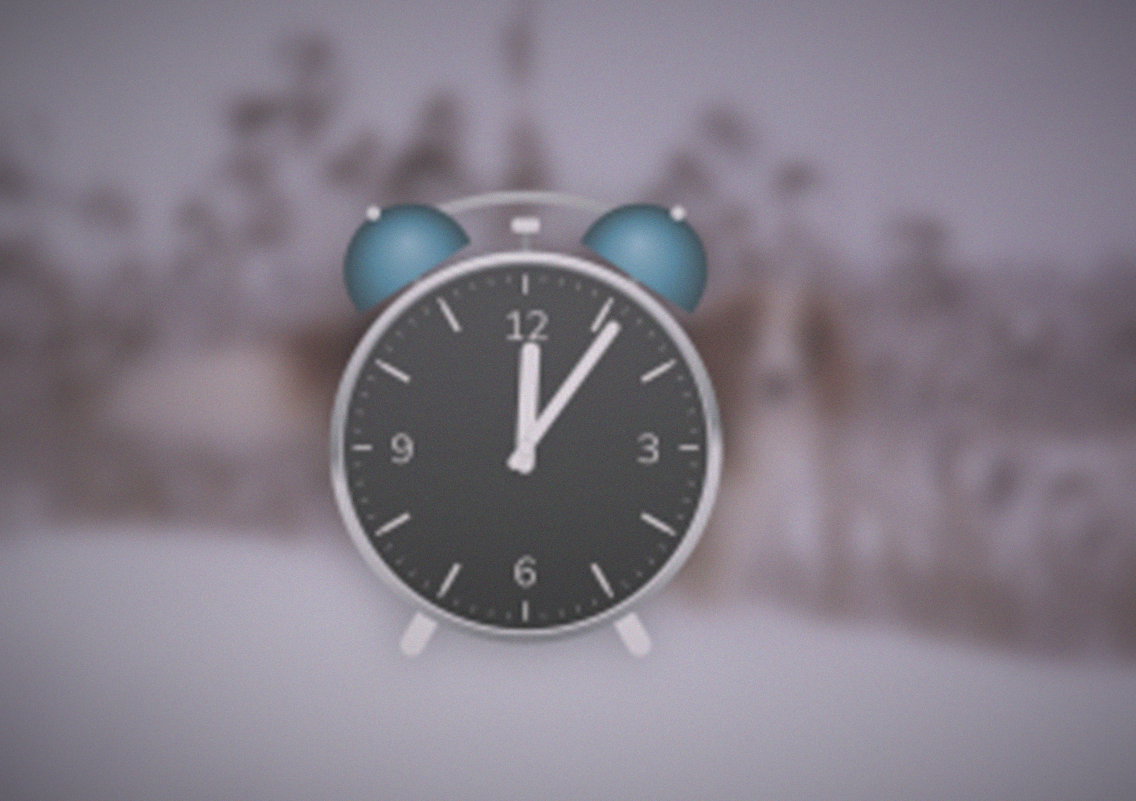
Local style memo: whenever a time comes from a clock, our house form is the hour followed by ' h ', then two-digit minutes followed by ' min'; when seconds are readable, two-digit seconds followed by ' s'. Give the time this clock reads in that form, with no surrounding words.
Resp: 12 h 06 min
